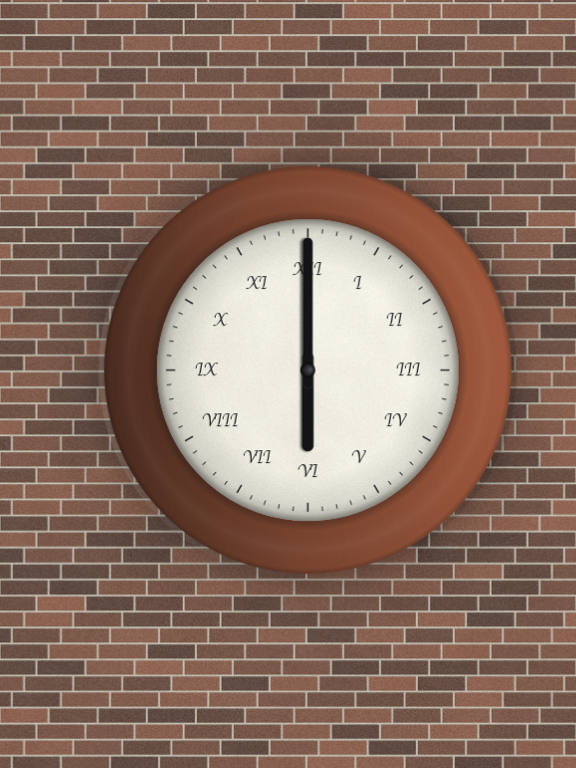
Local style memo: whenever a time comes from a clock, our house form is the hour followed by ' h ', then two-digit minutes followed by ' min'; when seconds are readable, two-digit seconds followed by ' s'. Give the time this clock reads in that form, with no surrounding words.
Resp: 6 h 00 min
